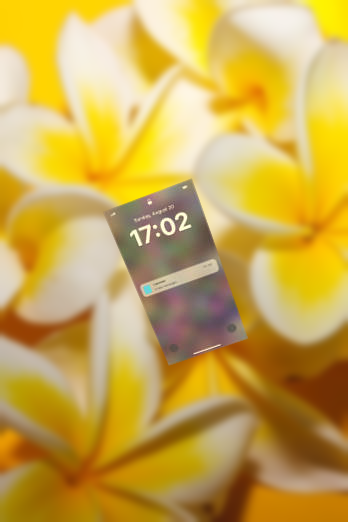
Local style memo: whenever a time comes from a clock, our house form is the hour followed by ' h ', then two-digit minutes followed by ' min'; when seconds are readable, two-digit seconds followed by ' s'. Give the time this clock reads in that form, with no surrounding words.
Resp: 17 h 02 min
